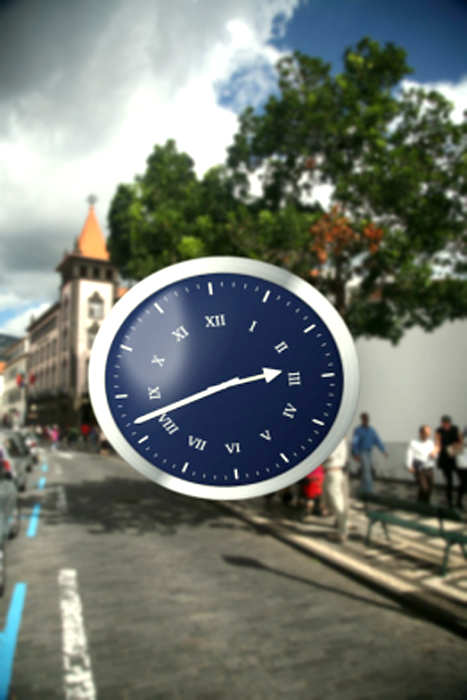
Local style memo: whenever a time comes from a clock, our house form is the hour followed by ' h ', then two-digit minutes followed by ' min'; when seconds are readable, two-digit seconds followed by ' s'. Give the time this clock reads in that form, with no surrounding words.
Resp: 2 h 42 min
